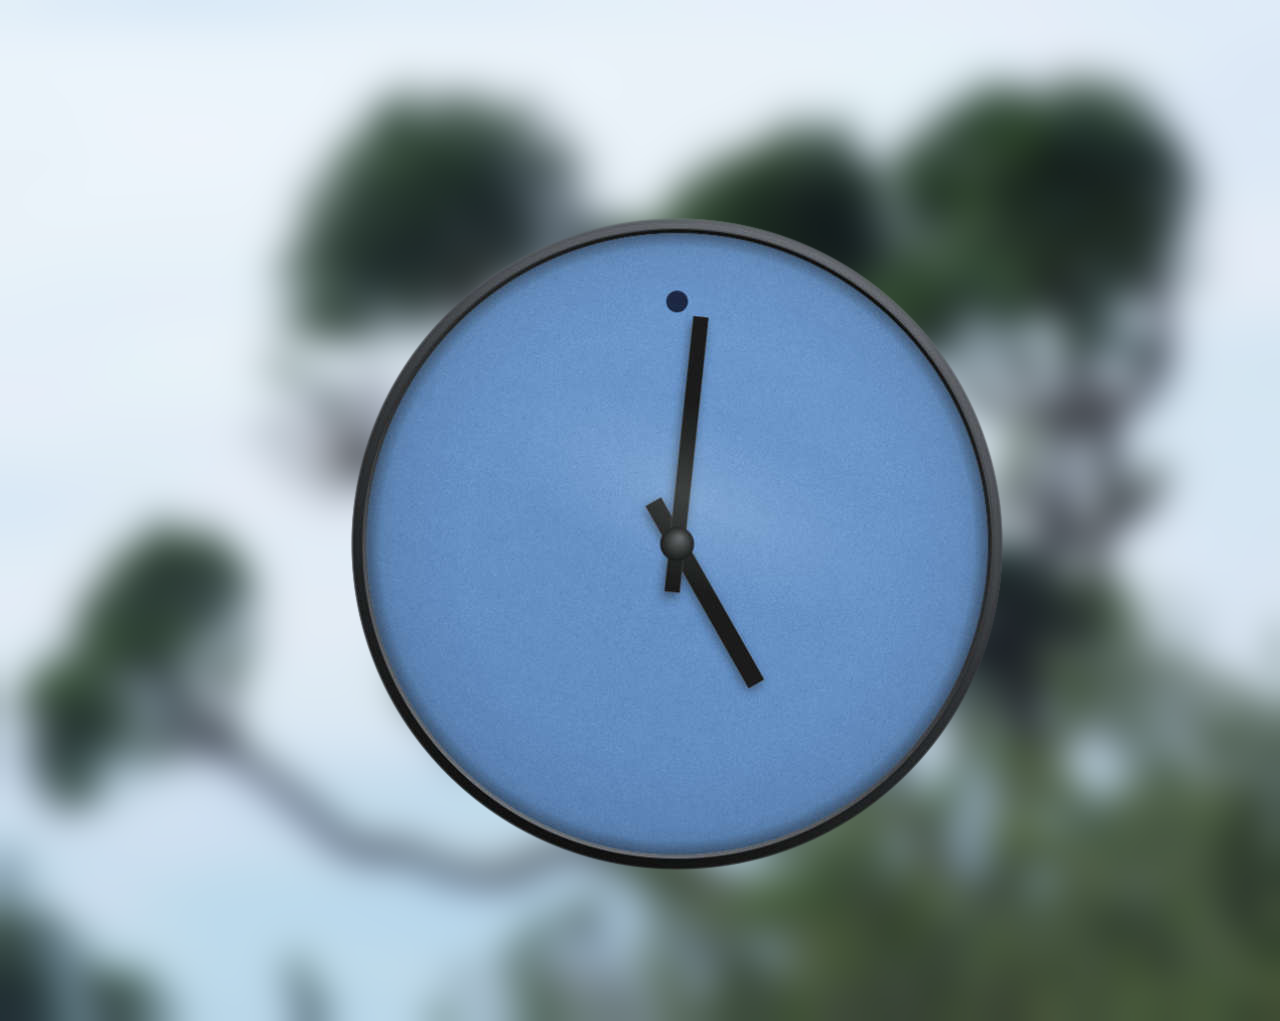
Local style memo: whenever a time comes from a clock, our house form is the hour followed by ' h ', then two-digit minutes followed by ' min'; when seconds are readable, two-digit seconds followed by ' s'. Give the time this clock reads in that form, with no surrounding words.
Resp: 5 h 01 min
